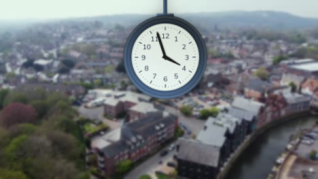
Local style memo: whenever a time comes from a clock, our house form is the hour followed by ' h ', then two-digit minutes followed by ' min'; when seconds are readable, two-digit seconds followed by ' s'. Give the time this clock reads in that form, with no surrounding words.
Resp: 3 h 57 min
